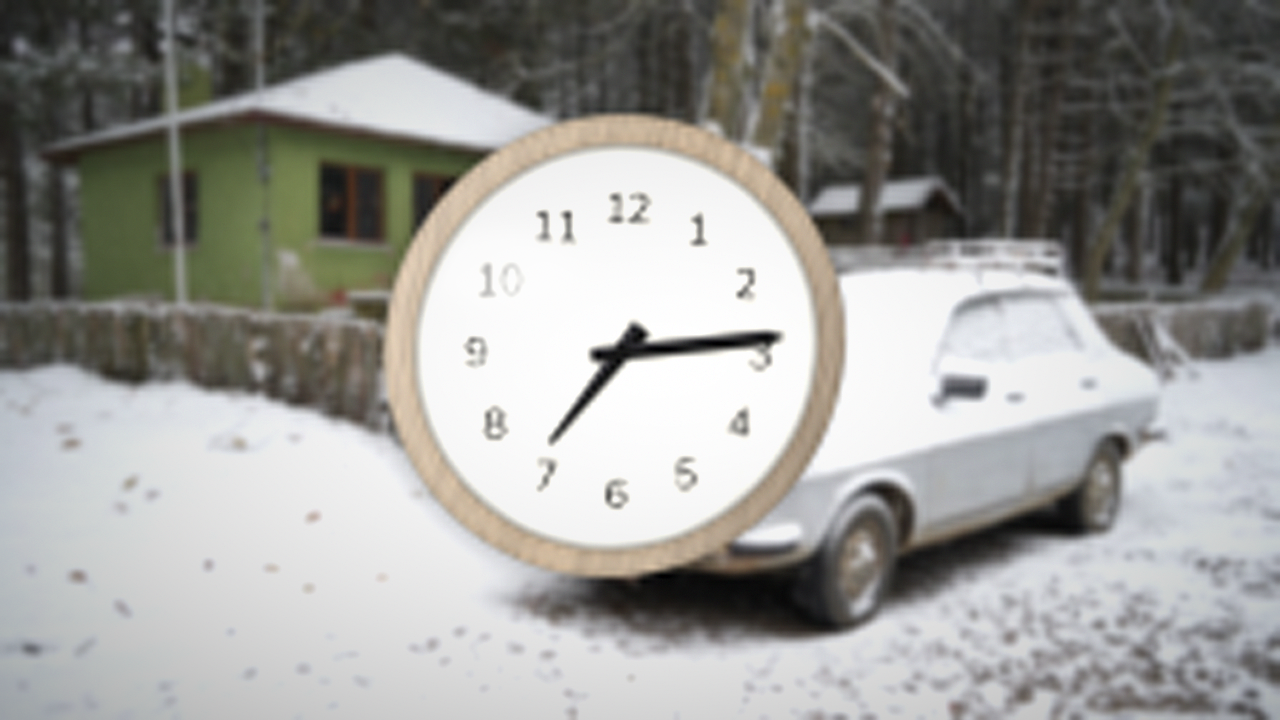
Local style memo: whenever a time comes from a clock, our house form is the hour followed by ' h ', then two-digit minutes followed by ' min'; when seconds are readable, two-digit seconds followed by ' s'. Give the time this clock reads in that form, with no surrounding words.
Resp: 7 h 14 min
